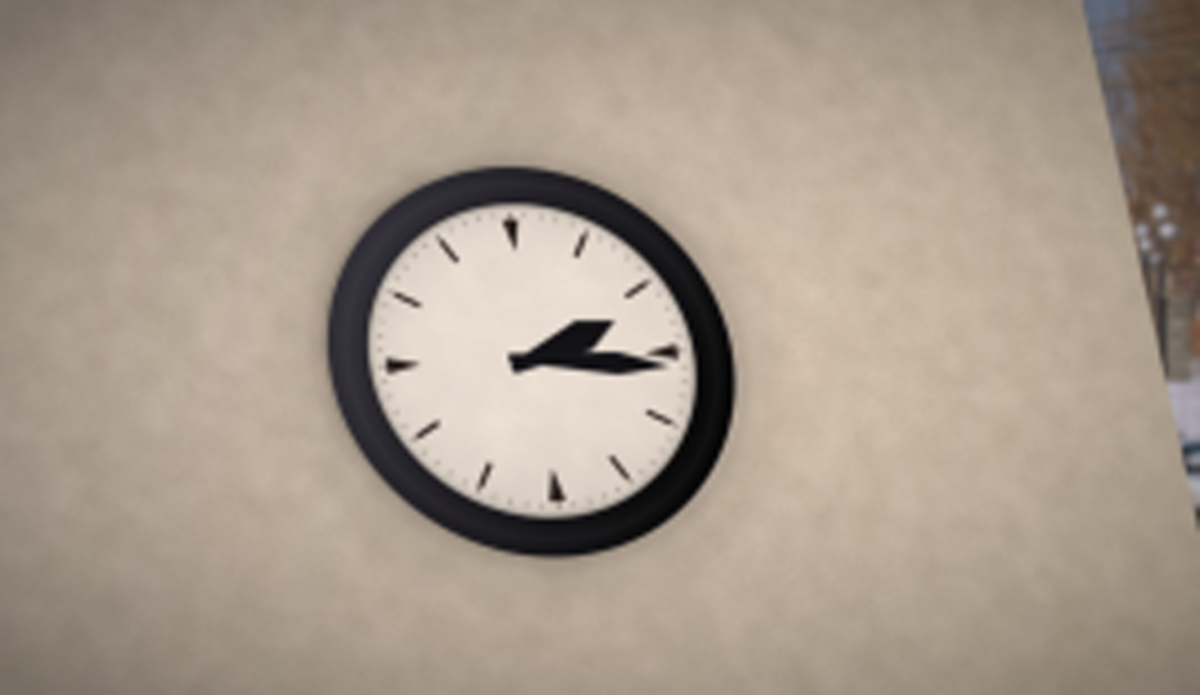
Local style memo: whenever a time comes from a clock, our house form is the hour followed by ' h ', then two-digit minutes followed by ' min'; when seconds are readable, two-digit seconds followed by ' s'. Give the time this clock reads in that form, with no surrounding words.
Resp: 2 h 16 min
